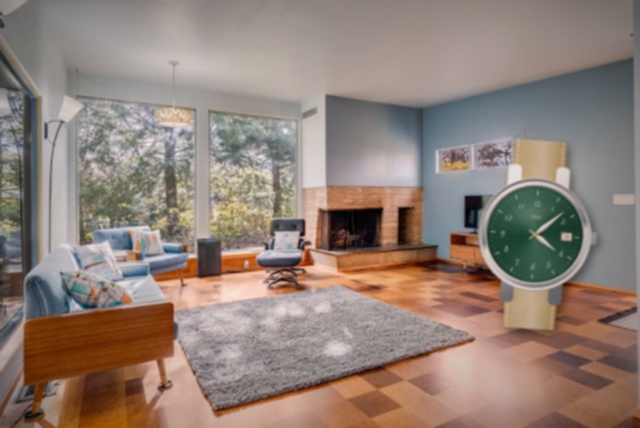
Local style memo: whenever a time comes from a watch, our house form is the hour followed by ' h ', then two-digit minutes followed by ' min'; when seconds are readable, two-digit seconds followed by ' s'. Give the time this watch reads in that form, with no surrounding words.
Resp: 4 h 08 min
